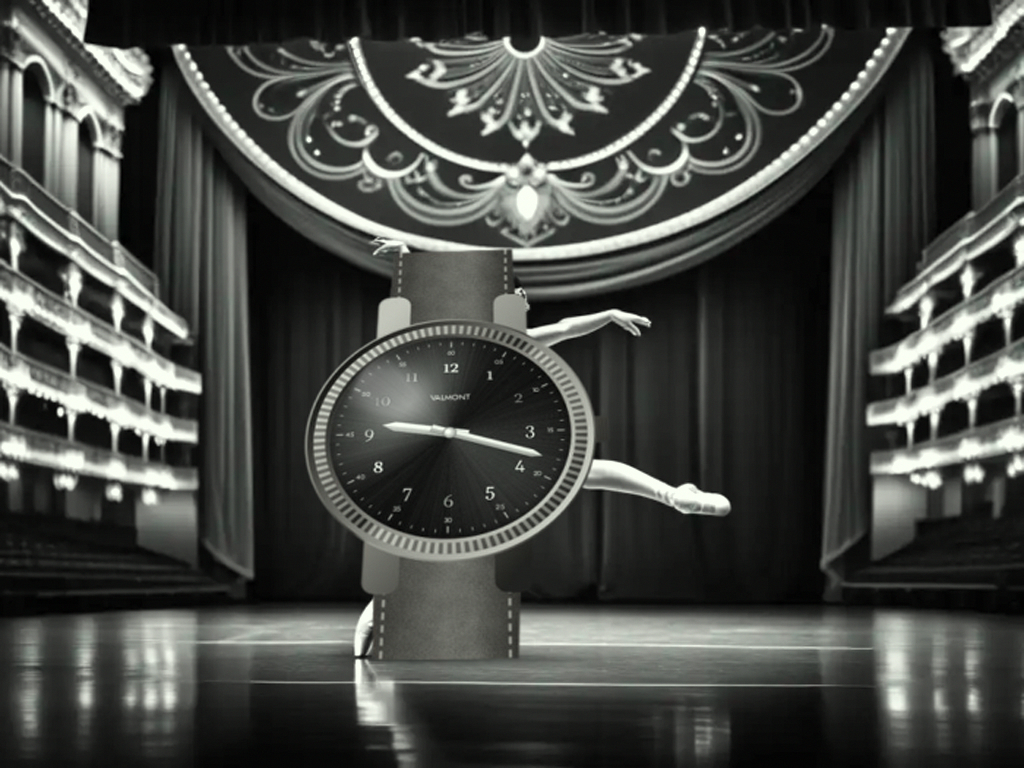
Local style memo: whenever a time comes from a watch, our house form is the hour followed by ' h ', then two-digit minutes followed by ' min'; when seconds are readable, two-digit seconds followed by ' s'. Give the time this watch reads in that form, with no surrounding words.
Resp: 9 h 18 min
